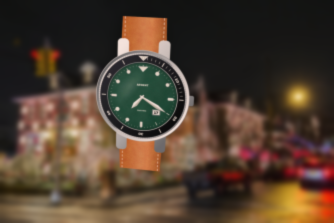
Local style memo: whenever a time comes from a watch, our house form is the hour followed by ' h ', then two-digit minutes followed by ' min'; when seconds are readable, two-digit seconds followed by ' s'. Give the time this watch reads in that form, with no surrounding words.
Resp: 7 h 20 min
